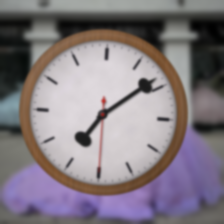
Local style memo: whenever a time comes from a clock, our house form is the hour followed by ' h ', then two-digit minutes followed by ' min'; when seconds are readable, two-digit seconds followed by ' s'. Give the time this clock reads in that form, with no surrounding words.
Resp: 7 h 08 min 30 s
